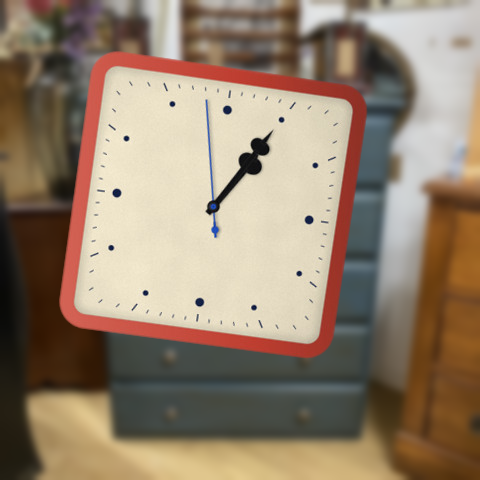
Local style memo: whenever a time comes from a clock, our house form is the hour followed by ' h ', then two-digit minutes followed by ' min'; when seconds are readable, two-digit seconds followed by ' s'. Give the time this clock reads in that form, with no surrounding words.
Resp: 1 h 04 min 58 s
